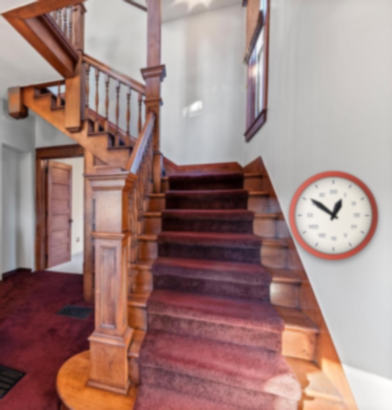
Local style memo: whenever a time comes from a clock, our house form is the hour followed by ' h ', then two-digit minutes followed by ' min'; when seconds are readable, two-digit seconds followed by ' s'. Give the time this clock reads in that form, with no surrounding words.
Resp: 12 h 51 min
